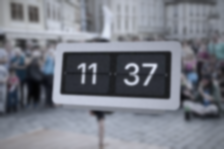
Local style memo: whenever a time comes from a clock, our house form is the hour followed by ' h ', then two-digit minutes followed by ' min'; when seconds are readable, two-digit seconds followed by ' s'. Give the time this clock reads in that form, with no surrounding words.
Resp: 11 h 37 min
